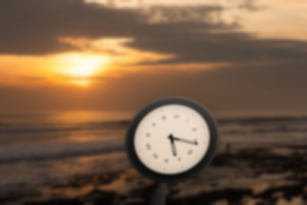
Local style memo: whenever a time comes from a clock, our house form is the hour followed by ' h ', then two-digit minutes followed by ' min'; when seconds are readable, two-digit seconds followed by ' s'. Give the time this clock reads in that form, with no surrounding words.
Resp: 5 h 16 min
